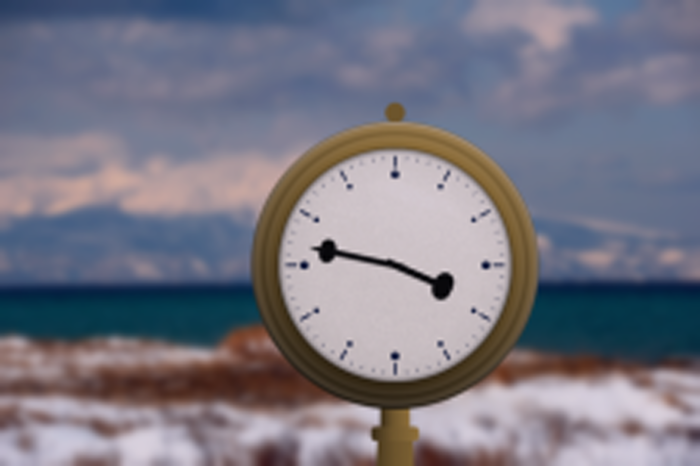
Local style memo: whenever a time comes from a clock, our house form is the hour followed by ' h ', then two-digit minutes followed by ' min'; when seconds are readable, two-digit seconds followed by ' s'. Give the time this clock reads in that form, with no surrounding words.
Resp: 3 h 47 min
